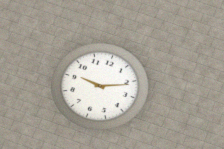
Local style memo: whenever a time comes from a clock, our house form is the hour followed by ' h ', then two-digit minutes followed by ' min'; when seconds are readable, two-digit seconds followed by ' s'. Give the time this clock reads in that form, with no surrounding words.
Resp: 9 h 11 min
